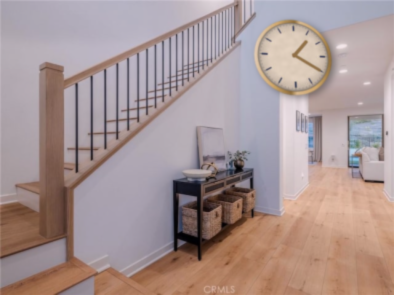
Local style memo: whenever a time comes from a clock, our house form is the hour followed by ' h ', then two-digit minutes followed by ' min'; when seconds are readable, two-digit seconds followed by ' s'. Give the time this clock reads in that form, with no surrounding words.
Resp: 1 h 20 min
